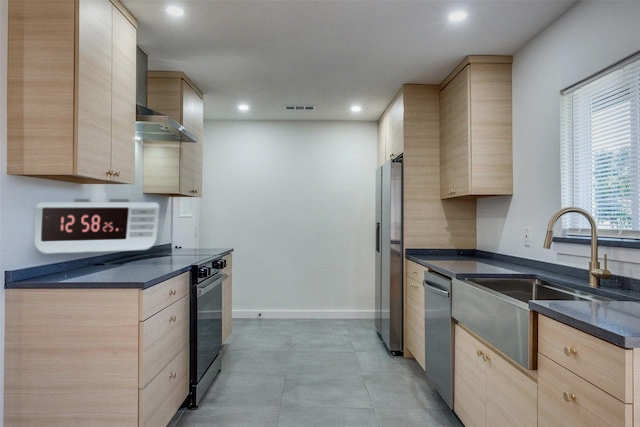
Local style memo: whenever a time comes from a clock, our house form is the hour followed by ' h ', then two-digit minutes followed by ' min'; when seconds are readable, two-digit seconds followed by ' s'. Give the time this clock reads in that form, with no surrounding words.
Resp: 12 h 58 min 25 s
